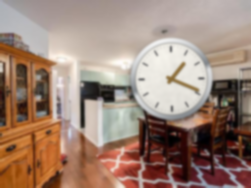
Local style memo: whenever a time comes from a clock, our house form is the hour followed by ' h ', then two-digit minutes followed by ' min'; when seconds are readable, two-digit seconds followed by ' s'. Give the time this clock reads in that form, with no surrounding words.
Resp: 1 h 19 min
